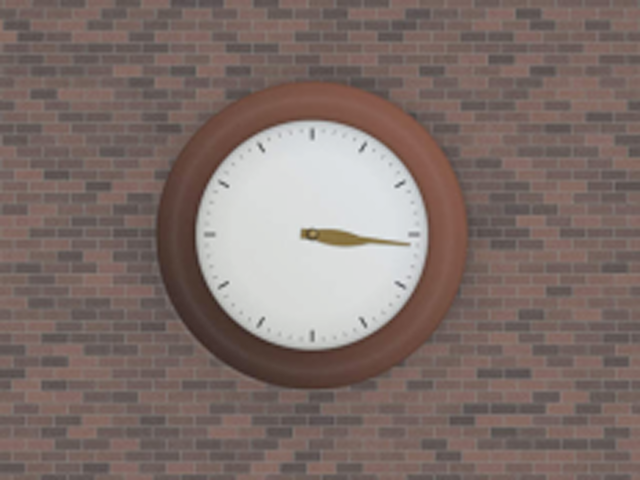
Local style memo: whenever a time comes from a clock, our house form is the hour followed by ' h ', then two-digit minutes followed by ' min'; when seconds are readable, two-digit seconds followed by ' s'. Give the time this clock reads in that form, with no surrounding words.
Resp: 3 h 16 min
